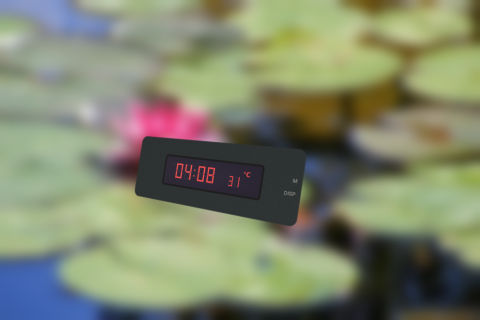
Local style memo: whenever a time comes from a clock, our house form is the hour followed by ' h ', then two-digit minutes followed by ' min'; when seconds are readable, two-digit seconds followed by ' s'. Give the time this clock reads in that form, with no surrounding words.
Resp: 4 h 08 min
